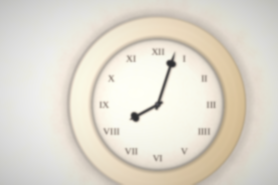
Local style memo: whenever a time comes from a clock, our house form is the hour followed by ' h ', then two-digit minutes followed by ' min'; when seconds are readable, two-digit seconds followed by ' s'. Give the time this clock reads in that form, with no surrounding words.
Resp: 8 h 03 min
